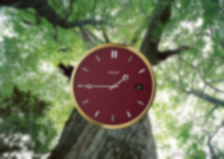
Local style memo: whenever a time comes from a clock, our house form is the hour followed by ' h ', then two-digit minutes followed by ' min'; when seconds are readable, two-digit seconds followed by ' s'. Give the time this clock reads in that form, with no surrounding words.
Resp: 1 h 45 min
